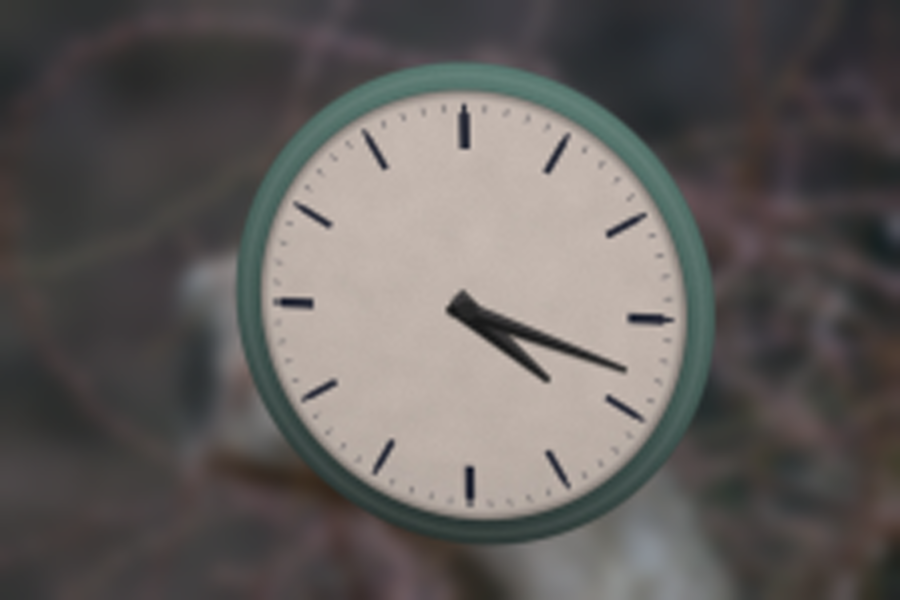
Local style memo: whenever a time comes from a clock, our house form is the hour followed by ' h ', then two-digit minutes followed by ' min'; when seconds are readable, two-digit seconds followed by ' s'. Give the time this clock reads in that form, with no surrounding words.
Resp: 4 h 18 min
